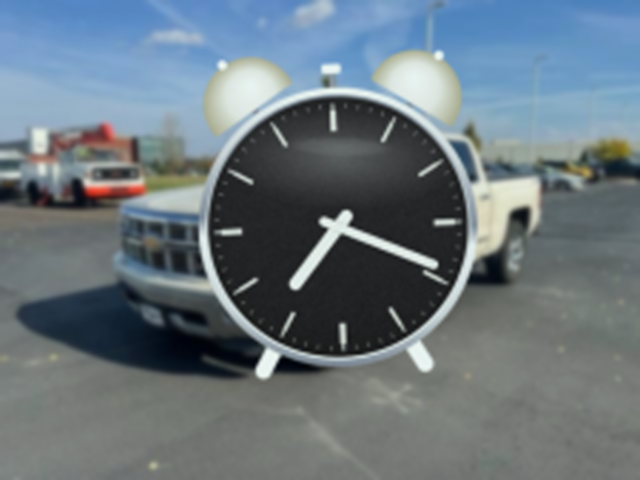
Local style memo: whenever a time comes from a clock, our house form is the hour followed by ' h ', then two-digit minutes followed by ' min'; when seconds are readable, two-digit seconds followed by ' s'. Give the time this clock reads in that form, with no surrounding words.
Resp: 7 h 19 min
